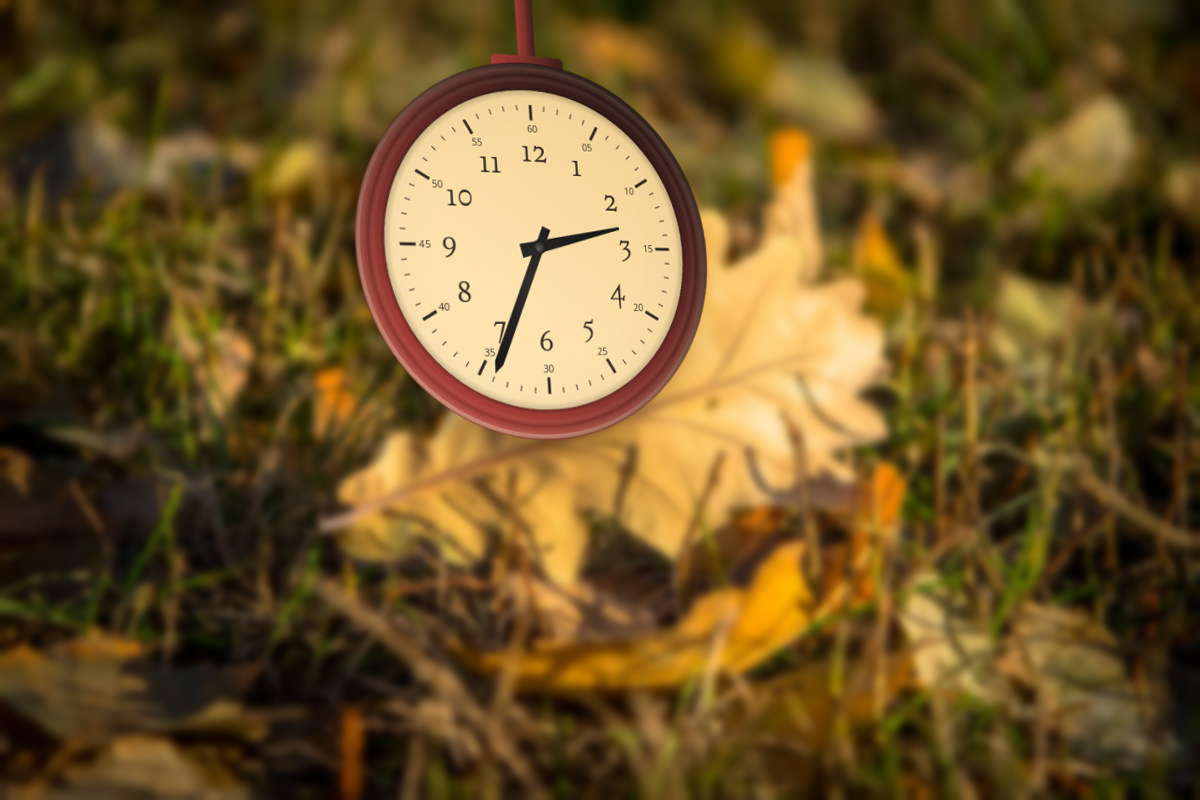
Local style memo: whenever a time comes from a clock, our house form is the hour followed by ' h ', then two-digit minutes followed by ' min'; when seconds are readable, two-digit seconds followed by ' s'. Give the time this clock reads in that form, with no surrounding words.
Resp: 2 h 34 min
